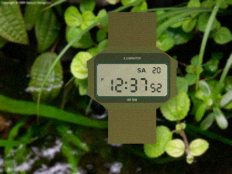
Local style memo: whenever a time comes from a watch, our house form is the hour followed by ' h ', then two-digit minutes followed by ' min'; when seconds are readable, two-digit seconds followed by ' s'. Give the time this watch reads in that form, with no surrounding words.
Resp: 12 h 37 min 52 s
